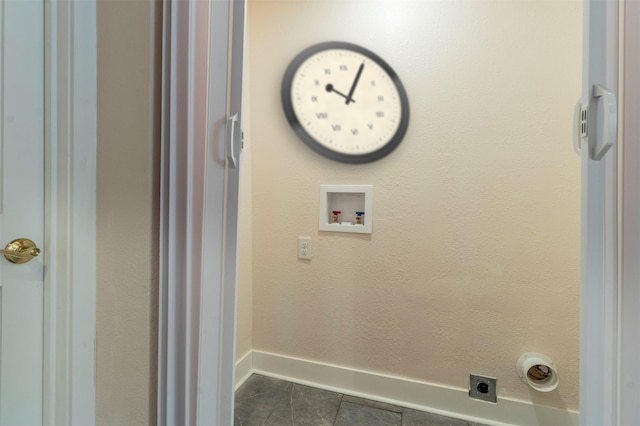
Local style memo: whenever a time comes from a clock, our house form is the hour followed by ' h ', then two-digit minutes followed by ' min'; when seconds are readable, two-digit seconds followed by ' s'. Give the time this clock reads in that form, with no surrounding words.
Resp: 10 h 05 min
